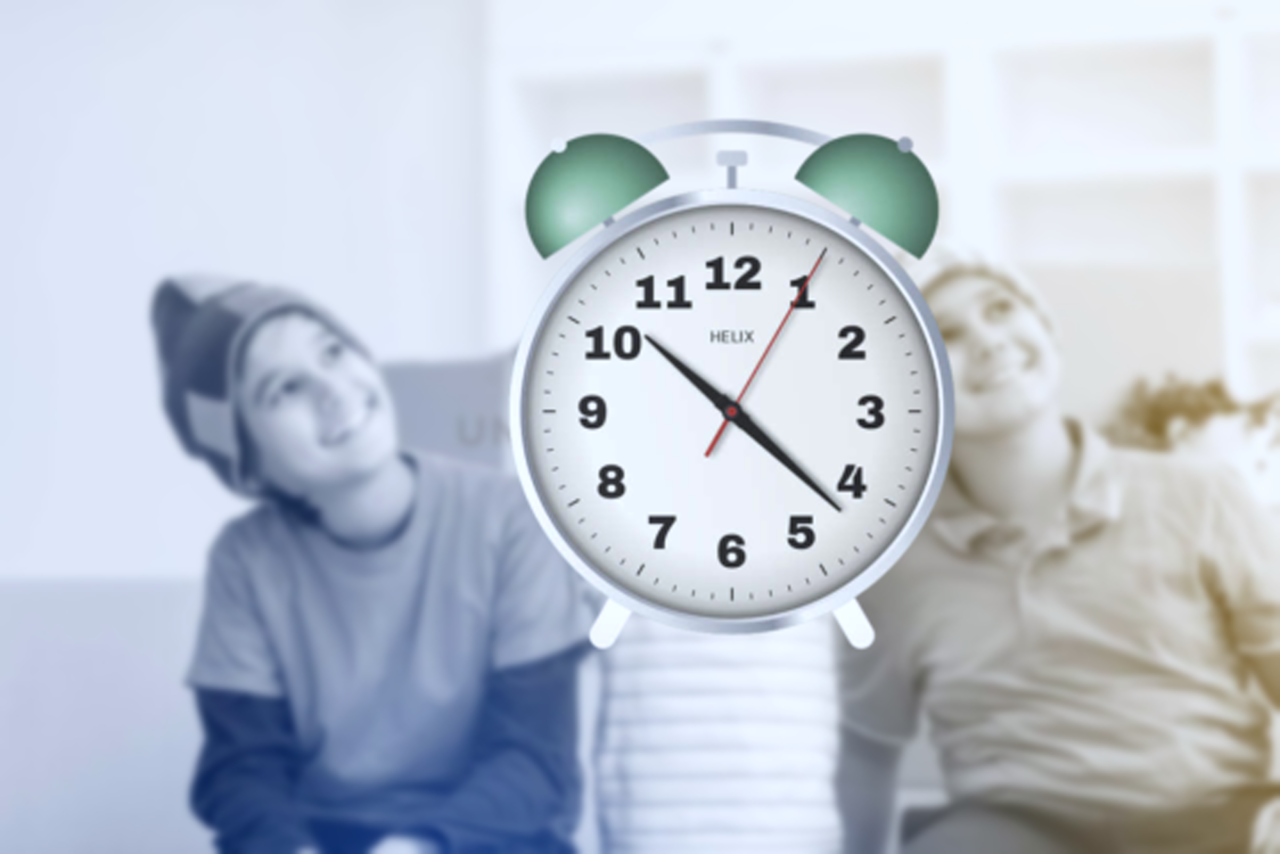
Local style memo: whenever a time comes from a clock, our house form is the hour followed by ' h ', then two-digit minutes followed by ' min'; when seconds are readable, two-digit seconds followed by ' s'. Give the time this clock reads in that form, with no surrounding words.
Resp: 10 h 22 min 05 s
